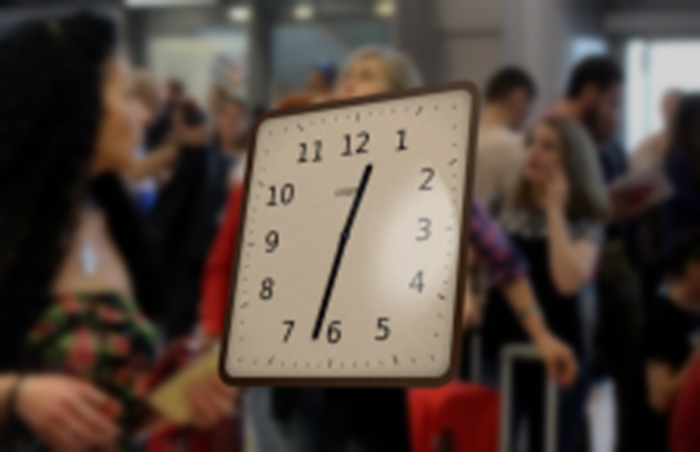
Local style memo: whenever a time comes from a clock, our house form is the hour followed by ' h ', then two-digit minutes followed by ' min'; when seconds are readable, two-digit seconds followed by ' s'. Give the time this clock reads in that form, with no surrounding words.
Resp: 12 h 32 min
